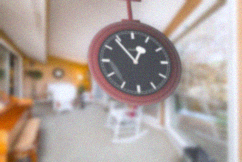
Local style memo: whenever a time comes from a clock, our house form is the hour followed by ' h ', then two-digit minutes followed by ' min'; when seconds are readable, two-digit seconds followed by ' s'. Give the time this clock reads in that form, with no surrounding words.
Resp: 12 h 54 min
